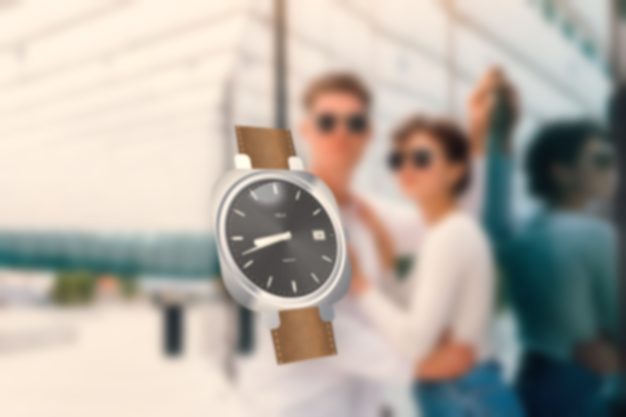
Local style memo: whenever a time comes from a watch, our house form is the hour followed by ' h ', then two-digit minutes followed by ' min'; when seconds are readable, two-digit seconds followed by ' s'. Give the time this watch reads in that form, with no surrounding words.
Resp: 8 h 42 min
